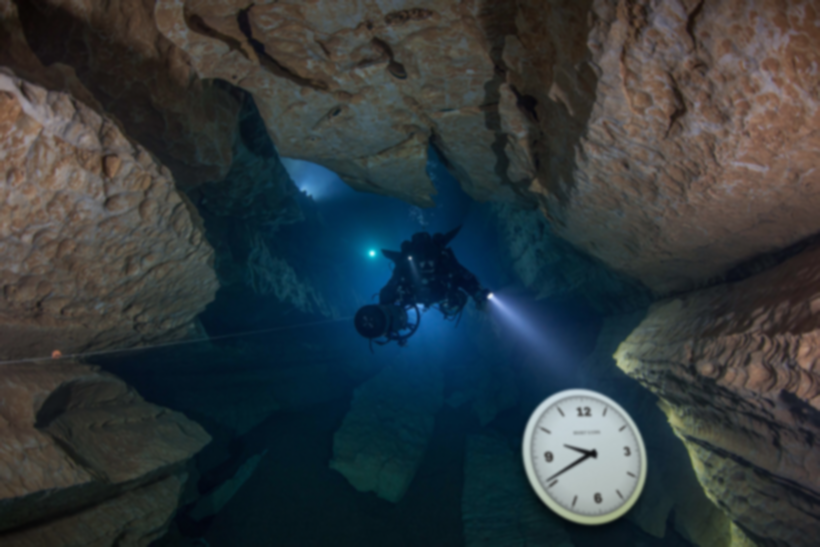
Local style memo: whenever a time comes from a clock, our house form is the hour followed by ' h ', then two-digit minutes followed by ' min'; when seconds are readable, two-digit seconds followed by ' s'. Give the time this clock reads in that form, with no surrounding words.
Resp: 9 h 41 min
